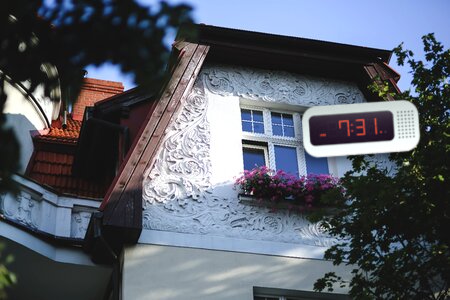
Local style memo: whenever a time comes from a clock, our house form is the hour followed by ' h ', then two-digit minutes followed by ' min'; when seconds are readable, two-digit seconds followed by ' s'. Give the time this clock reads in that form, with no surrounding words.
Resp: 7 h 31 min
